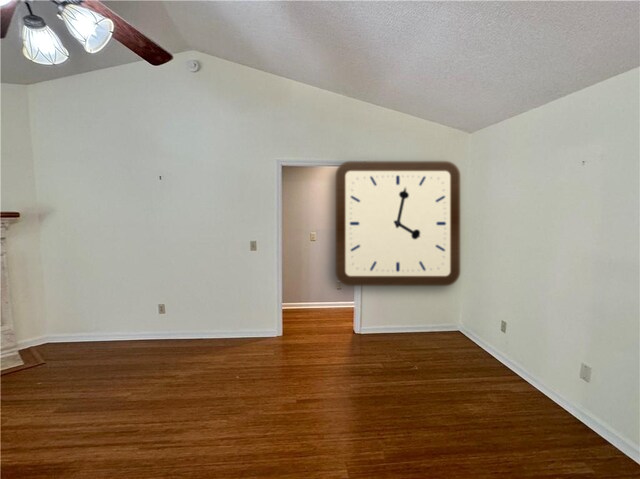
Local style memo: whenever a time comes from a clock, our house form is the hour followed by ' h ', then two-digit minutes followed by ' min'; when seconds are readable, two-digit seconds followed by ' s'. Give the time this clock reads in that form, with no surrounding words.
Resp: 4 h 02 min
